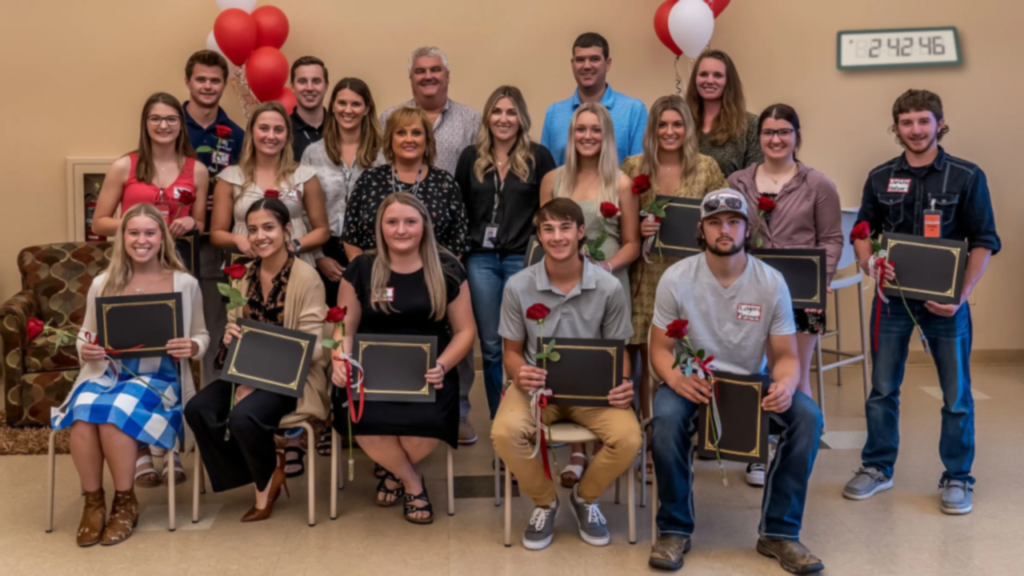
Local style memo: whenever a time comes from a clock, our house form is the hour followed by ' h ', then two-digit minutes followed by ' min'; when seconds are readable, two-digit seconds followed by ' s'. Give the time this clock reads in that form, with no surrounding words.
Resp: 2 h 42 min 46 s
